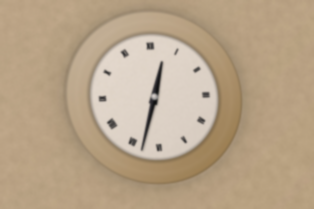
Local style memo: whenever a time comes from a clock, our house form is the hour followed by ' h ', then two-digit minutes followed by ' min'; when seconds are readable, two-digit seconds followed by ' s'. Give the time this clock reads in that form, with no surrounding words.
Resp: 12 h 33 min
